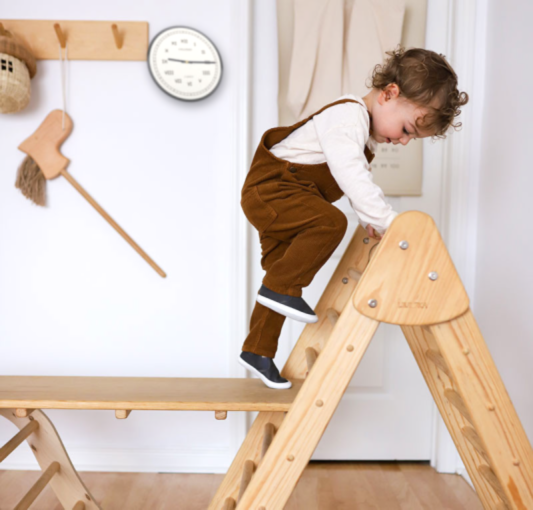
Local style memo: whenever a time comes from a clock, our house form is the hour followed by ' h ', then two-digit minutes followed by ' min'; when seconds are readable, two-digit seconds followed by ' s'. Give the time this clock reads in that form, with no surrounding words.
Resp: 9 h 15 min
